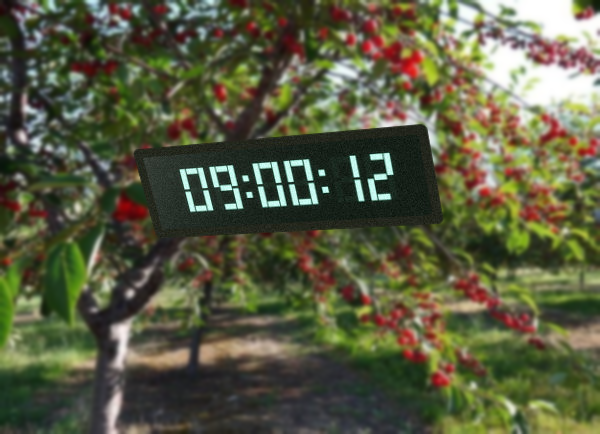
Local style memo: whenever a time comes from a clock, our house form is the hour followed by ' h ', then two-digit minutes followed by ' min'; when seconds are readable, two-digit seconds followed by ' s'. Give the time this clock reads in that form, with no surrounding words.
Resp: 9 h 00 min 12 s
